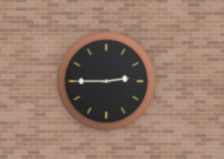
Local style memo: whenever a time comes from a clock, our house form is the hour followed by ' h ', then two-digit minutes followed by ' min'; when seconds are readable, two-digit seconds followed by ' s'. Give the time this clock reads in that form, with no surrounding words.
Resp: 2 h 45 min
